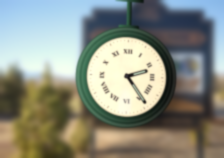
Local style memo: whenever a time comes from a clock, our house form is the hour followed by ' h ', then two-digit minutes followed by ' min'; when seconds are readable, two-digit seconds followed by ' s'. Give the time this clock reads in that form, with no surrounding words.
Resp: 2 h 24 min
